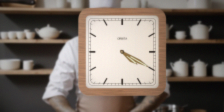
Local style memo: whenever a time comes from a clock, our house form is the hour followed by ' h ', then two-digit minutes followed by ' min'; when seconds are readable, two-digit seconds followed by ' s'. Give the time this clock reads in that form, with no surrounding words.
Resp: 4 h 20 min
